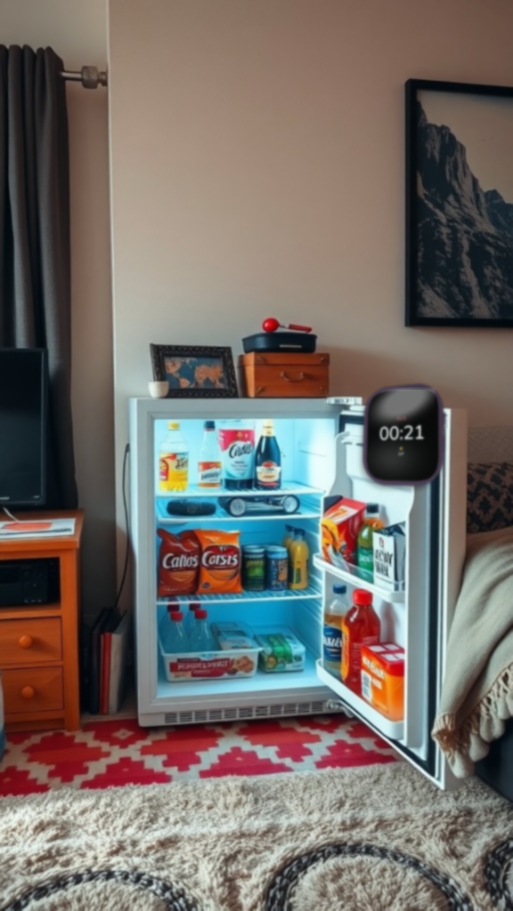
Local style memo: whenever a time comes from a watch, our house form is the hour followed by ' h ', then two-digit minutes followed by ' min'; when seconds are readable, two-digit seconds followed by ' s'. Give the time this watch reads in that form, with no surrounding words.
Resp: 0 h 21 min
